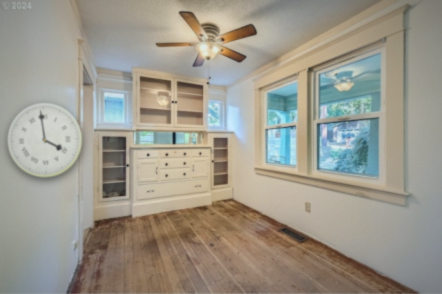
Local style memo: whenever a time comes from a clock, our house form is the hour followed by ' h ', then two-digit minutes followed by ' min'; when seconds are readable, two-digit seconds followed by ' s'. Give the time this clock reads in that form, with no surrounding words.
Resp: 3 h 59 min
